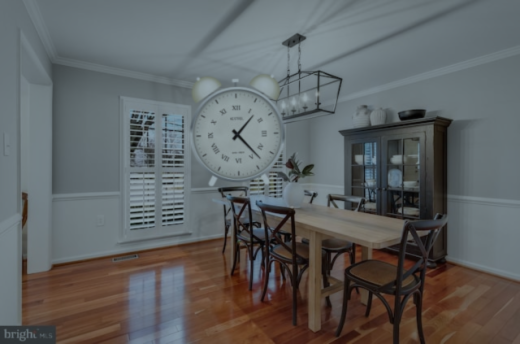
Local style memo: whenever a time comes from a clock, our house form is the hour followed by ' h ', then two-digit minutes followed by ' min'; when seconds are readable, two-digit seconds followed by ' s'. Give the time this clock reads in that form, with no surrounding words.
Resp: 1 h 23 min
